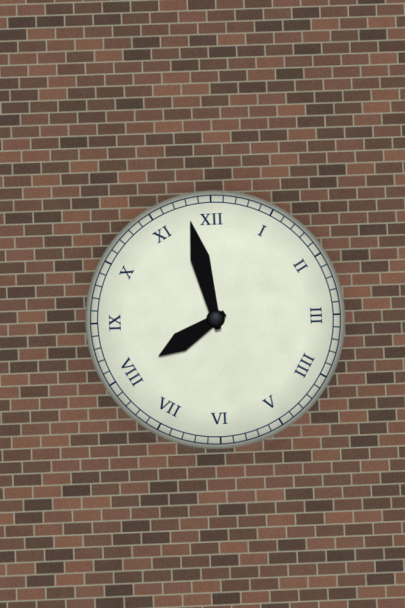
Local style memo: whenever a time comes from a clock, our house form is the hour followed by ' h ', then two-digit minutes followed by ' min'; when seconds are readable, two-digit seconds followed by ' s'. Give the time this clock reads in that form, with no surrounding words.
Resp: 7 h 58 min
